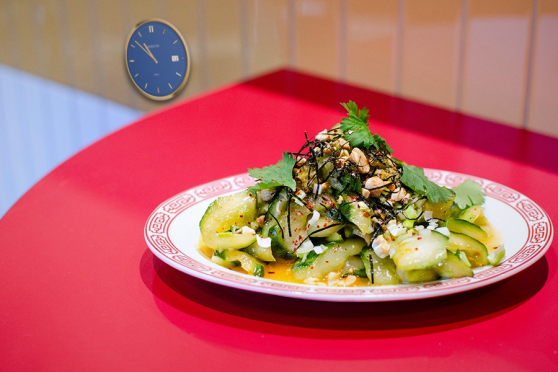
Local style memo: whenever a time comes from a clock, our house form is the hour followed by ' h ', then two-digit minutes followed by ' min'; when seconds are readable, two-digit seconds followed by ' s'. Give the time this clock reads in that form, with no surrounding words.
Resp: 10 h 52 min
